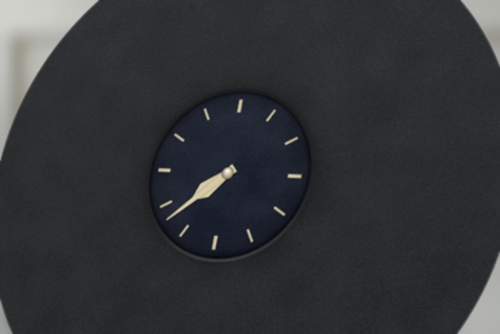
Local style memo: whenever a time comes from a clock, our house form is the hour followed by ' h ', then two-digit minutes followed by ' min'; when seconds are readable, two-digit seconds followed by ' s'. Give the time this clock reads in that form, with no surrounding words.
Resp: 7 h 38 min
